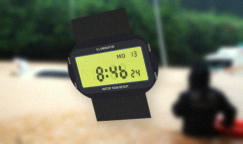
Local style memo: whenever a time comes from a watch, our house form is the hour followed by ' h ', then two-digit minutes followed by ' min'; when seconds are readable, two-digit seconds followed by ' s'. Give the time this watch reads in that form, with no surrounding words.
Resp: 8 h 46 min 24 s
